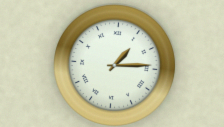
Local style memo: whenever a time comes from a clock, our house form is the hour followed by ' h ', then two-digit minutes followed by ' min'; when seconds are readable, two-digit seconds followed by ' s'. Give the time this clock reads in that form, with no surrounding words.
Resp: 1 h 14 min
